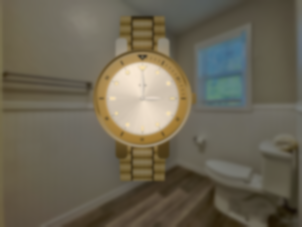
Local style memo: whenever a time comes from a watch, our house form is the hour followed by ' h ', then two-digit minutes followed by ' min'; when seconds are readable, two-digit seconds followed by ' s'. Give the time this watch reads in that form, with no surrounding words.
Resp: 3 h 00 min
